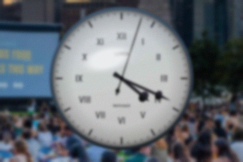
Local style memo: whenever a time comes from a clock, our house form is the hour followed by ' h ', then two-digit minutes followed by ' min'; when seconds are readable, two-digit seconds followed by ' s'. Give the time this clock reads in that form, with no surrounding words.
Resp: 4 h 19 min 03 s
